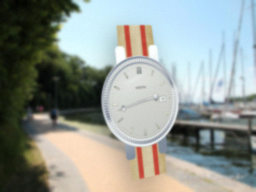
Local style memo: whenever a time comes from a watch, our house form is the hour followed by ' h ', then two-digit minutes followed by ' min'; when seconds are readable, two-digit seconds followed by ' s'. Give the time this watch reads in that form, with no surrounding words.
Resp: 2 h 43 min
